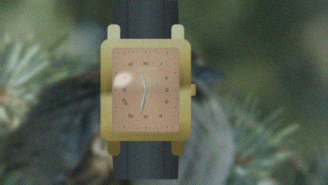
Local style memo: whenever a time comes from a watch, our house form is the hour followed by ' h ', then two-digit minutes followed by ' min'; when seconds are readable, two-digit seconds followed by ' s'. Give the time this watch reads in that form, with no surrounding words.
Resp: 11 h 32 min
